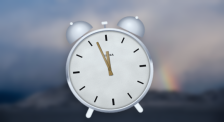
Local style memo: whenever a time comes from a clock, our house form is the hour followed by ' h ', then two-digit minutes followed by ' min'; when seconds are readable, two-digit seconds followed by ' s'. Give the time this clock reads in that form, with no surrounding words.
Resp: 11 h 57 min
